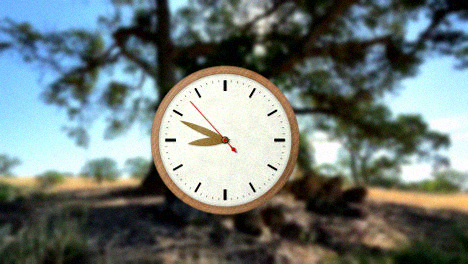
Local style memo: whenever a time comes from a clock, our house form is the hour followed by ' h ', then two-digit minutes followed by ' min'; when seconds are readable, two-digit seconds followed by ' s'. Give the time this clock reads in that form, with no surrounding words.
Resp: 8 h 48 min 53 s
